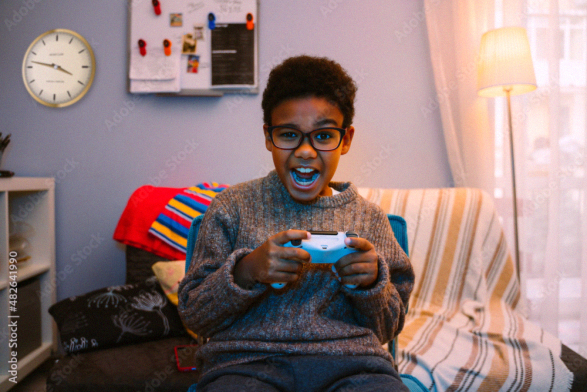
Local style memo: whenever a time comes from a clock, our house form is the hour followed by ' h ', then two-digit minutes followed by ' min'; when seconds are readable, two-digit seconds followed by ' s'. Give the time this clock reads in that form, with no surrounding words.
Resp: 3 h 47 min
